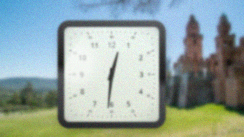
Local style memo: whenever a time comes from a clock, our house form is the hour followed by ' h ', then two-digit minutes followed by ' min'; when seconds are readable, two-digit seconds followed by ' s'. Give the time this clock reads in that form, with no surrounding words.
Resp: 12 h 31 min
